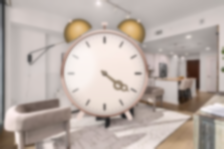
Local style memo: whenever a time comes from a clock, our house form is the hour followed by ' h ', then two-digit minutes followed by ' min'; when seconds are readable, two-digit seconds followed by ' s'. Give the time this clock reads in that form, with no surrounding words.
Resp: 4 h 21 min
